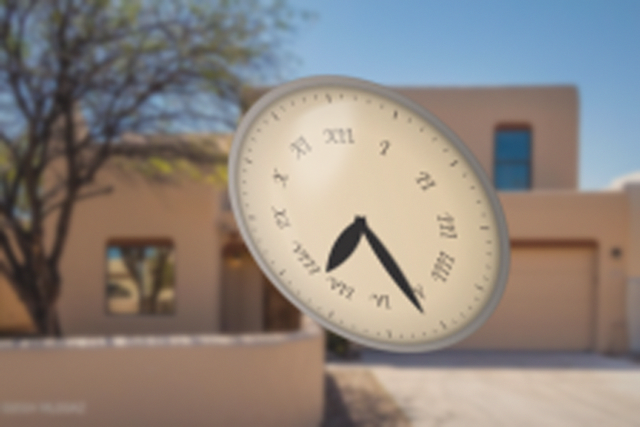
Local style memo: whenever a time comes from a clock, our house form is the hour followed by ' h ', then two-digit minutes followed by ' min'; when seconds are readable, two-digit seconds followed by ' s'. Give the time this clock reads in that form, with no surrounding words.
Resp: 7 h 26 min
